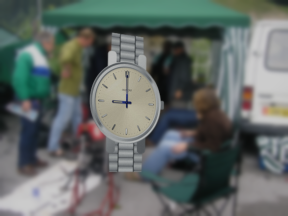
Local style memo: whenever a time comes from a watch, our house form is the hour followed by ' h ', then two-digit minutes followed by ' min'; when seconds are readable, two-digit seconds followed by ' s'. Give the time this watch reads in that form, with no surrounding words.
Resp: 9 h 00 min
